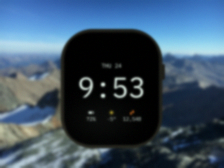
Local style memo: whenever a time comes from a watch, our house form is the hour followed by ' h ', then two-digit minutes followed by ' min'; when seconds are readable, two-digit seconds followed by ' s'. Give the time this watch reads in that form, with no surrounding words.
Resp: 9 h 53 min
